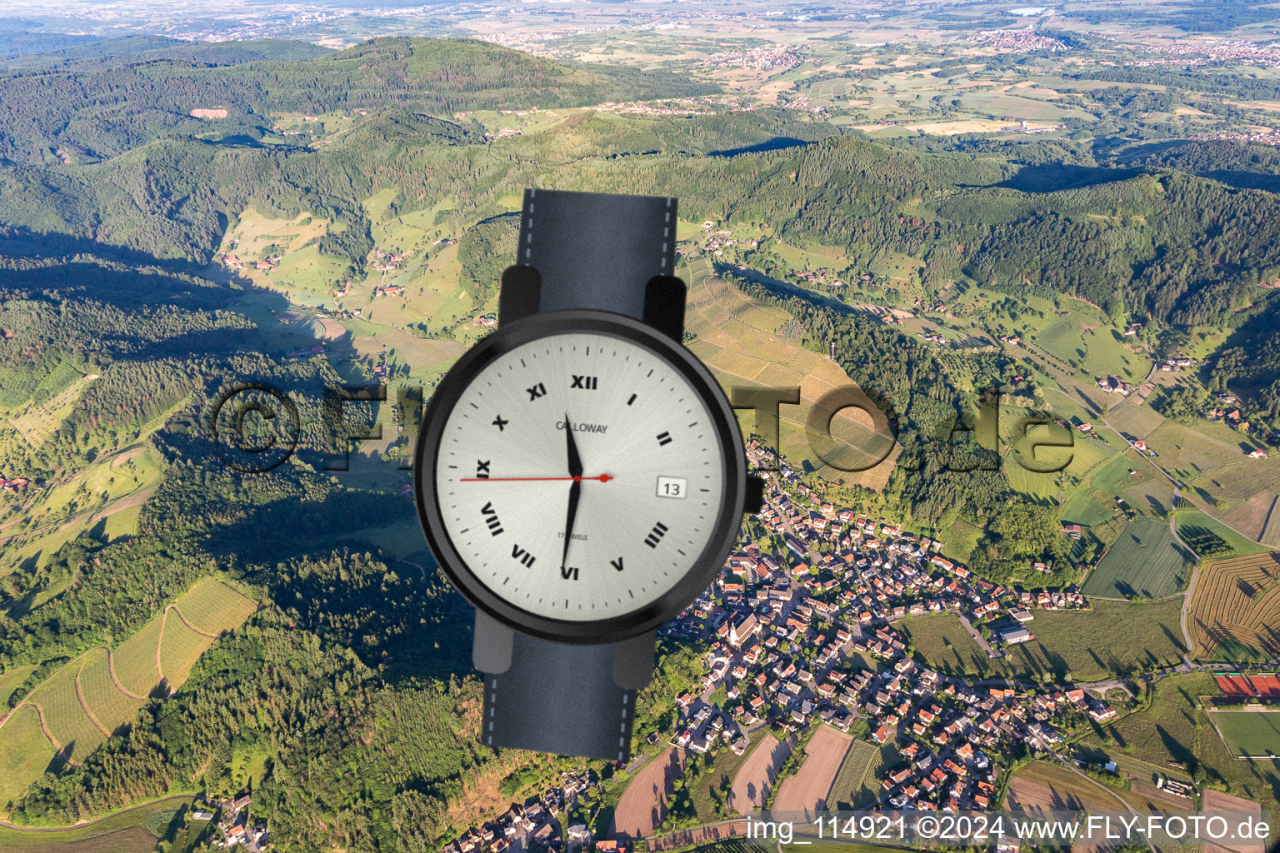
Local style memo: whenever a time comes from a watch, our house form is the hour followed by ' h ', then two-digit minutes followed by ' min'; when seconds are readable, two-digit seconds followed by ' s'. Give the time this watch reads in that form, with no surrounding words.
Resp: 11 h 30 min 44 s
